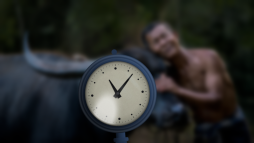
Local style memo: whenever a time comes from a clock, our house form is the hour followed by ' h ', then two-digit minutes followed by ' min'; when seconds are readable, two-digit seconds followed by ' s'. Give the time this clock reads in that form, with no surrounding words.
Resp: 11 h 07 min
